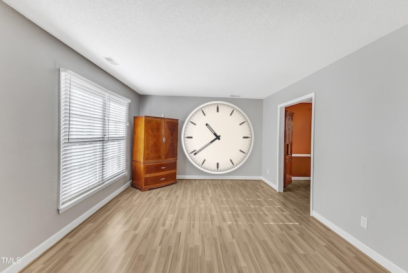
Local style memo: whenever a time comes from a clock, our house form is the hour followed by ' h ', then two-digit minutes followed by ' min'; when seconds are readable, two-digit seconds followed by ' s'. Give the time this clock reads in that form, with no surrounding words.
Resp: 10 h 39 min
